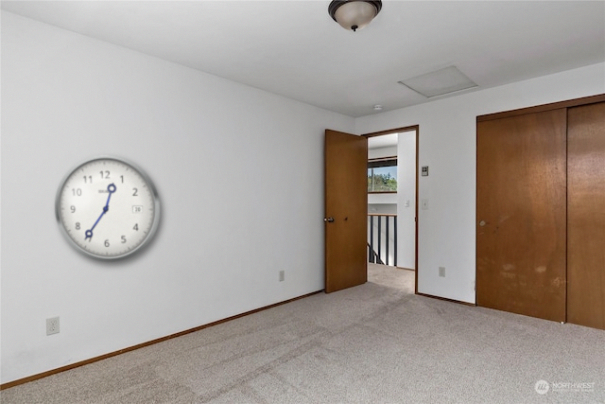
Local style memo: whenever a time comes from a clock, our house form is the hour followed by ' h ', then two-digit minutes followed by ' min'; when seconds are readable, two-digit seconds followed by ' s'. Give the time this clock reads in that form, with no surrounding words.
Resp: 12 h 36 min
